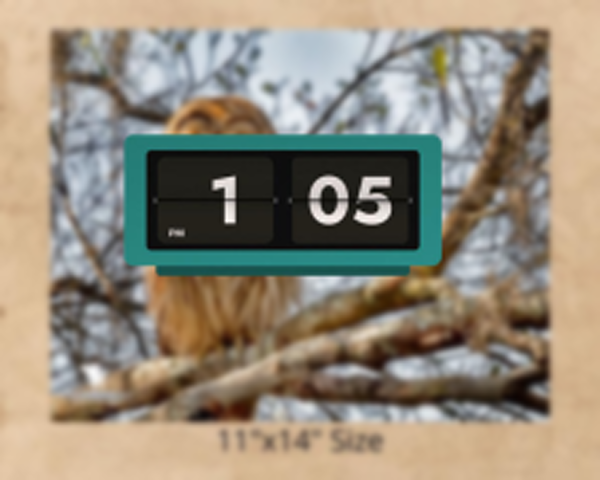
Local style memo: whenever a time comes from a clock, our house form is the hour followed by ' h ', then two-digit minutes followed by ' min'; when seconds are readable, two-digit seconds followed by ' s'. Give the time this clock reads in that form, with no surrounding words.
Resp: 1 h 05 min
